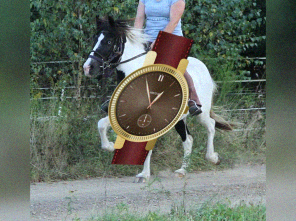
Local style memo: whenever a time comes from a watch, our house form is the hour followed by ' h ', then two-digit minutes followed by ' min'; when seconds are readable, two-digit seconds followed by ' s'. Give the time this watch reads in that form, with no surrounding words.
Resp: 12 h 55 min
